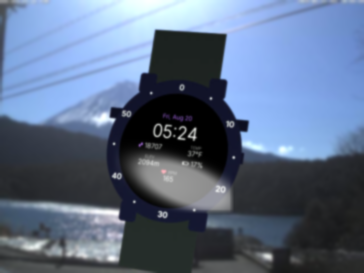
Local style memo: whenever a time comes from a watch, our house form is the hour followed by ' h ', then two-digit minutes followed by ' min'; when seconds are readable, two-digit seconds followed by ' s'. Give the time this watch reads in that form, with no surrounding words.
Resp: 5 h 24 min
